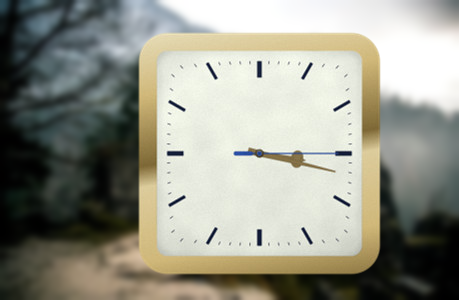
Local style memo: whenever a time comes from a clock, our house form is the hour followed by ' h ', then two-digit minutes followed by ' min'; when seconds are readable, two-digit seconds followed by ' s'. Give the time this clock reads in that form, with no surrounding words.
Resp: 3 h 17 min 15 s
